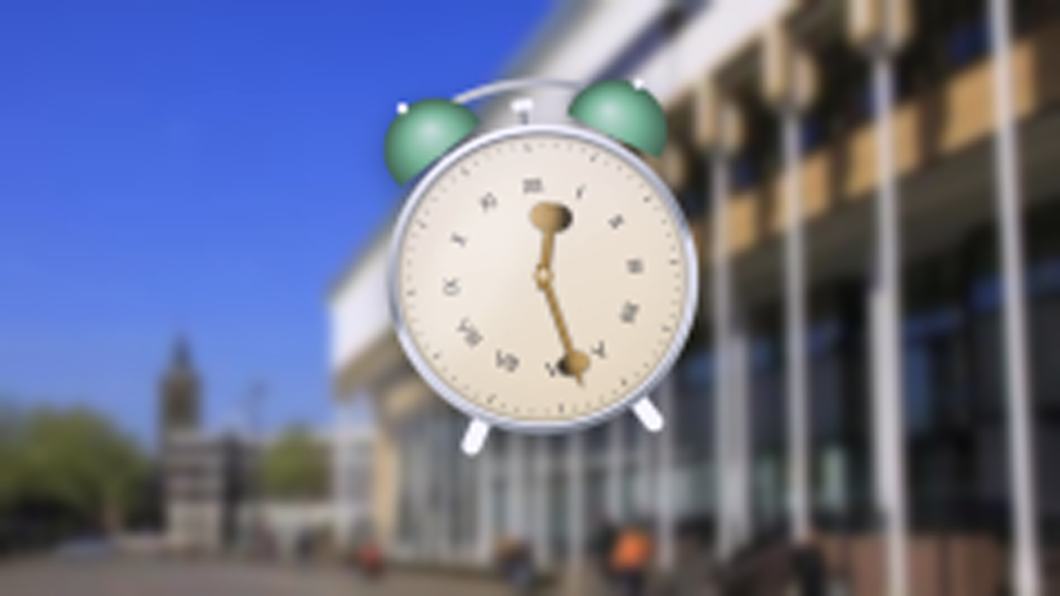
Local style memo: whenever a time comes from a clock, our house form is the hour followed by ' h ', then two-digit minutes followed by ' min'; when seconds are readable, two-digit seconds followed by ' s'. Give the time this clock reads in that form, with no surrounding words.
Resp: 12 h 28 min
